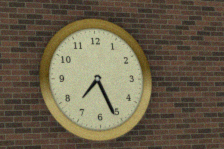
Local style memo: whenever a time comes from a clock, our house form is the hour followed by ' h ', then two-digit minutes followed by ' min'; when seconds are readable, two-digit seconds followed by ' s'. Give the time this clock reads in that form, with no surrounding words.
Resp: 7 h 26 min
